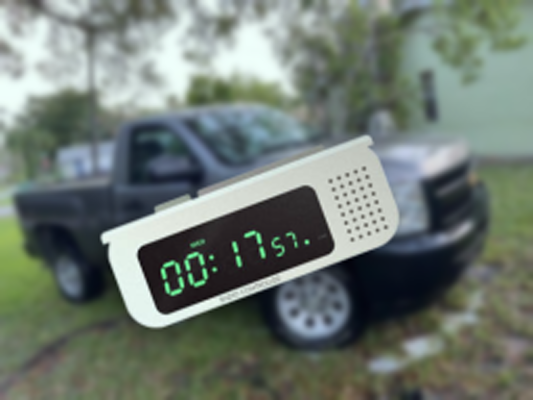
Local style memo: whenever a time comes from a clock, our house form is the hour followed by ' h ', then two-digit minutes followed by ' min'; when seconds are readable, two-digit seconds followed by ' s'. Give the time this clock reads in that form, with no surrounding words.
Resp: 0 h 17 min 57 s
